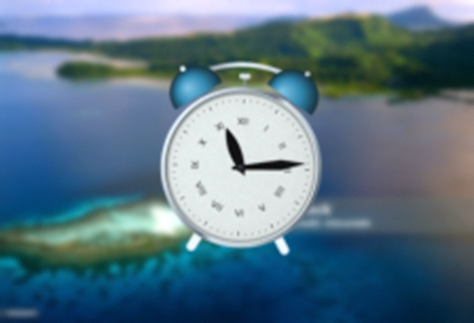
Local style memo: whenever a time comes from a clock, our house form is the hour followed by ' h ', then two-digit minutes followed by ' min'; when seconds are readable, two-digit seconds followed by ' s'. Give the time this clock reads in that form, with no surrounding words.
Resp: 11 h 14 min
